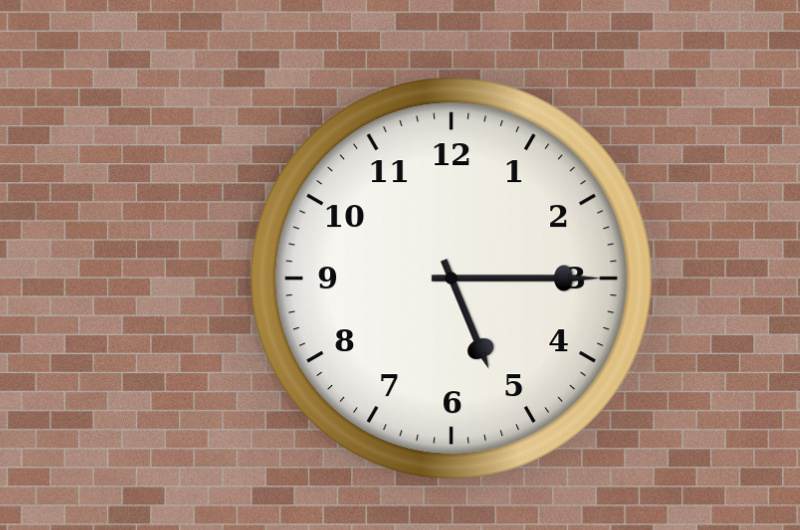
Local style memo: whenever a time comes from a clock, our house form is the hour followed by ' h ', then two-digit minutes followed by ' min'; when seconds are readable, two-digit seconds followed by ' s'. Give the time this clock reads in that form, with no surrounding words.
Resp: 5 h 15 min
